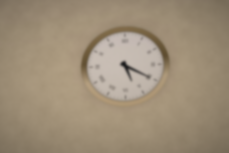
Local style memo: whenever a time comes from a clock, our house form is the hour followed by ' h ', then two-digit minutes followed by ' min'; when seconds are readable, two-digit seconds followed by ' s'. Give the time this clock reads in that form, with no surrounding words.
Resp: 5 h 20 min
